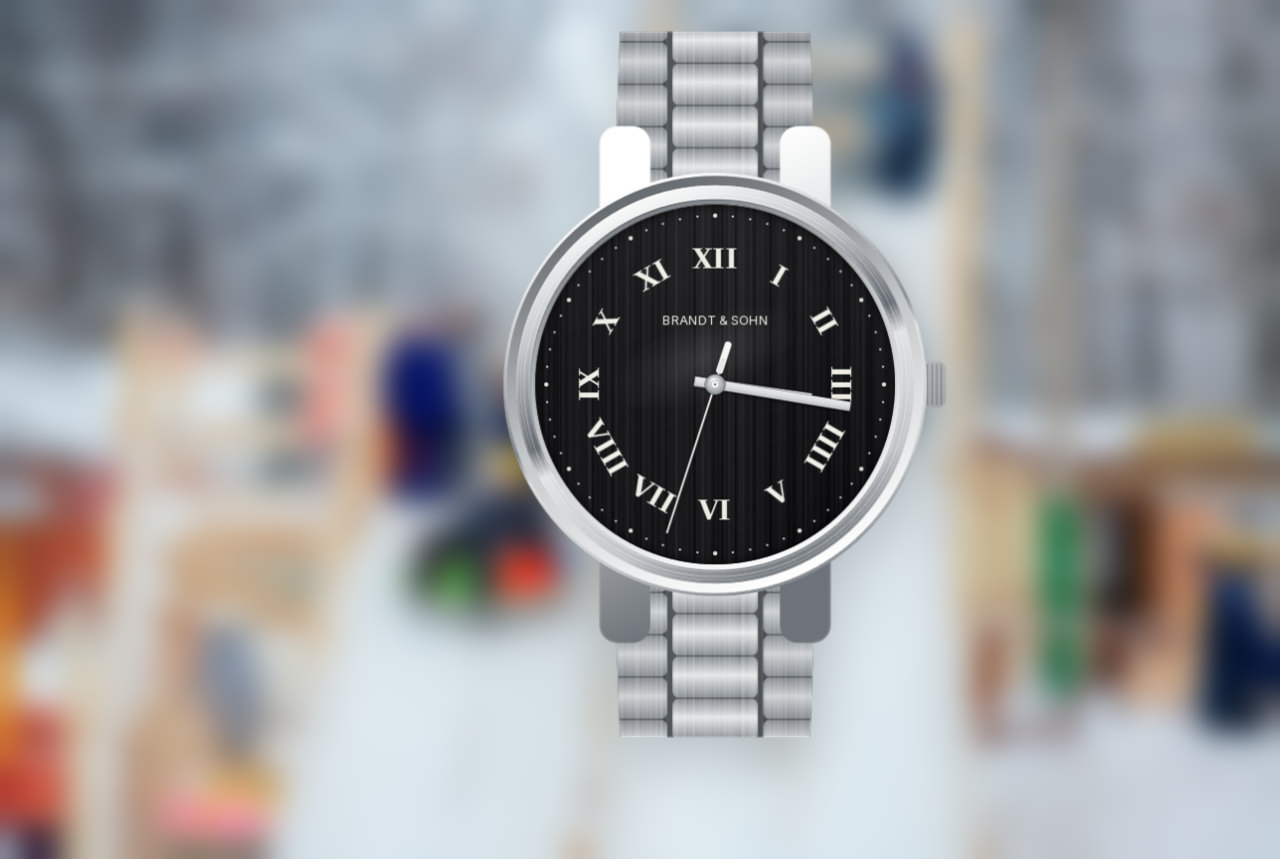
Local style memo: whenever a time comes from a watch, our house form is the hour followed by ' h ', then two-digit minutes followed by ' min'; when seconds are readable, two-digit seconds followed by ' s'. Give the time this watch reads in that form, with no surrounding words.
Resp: 3 h 16 min 33 s
